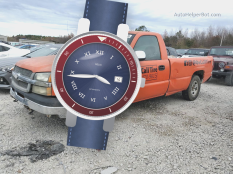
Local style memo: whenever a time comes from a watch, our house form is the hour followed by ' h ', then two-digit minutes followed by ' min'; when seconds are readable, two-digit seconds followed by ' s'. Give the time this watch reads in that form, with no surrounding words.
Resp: 3 h 44 min
